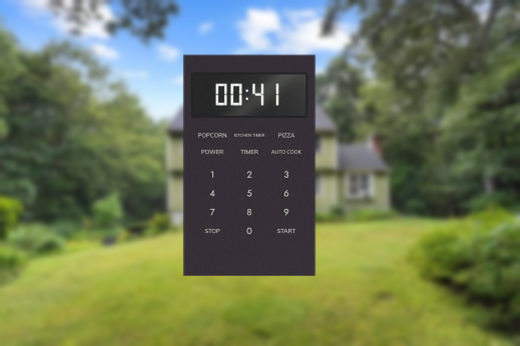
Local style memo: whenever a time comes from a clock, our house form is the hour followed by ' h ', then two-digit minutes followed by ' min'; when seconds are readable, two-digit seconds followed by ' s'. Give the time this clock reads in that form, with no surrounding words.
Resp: 0 h 41 min
